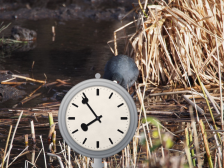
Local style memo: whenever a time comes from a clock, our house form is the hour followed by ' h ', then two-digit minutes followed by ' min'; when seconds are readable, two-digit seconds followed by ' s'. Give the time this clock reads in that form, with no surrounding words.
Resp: 7 h 54 min
